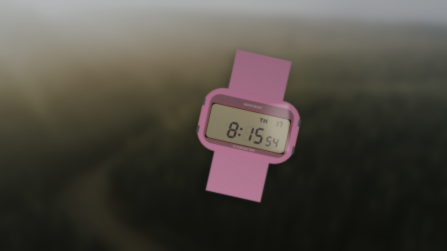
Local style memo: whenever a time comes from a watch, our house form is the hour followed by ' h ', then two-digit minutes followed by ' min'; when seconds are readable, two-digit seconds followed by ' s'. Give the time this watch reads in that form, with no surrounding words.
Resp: 8 h 15 min 54 s
